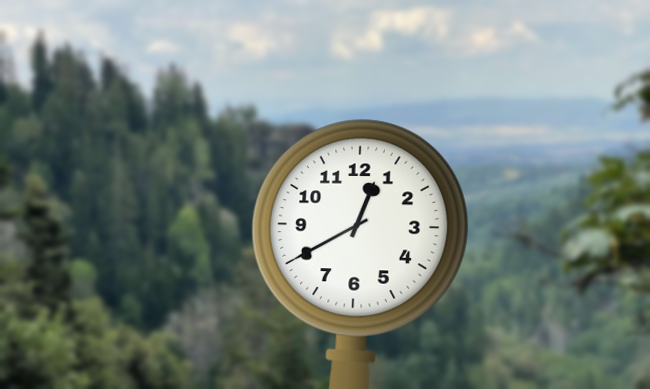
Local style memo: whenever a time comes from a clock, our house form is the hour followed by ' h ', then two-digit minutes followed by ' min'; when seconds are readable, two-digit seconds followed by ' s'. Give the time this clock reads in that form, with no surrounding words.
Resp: 12 h 40 min
